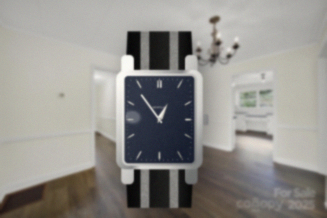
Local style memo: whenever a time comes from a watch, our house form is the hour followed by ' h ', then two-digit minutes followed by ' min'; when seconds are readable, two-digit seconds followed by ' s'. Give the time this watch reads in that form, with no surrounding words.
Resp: 12 h 54 min
